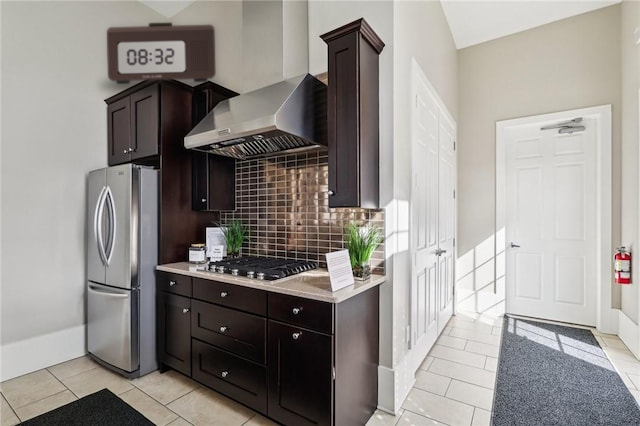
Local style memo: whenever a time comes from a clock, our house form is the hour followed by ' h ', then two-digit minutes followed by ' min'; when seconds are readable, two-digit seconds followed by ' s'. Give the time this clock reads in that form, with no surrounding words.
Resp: 8 h 32 min
